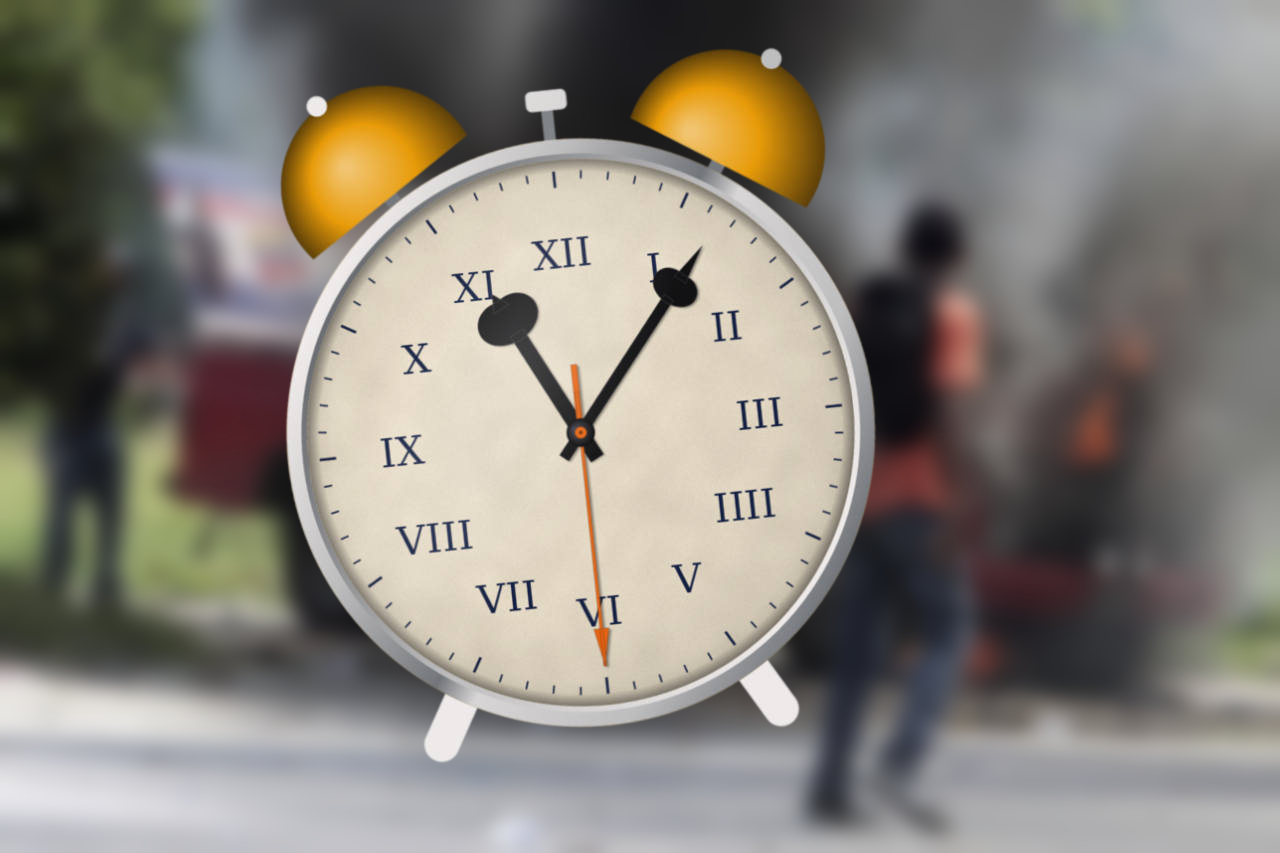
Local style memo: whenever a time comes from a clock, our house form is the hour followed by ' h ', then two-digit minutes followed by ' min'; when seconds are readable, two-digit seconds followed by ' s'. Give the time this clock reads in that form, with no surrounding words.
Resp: 11 h 06 min 30 s
